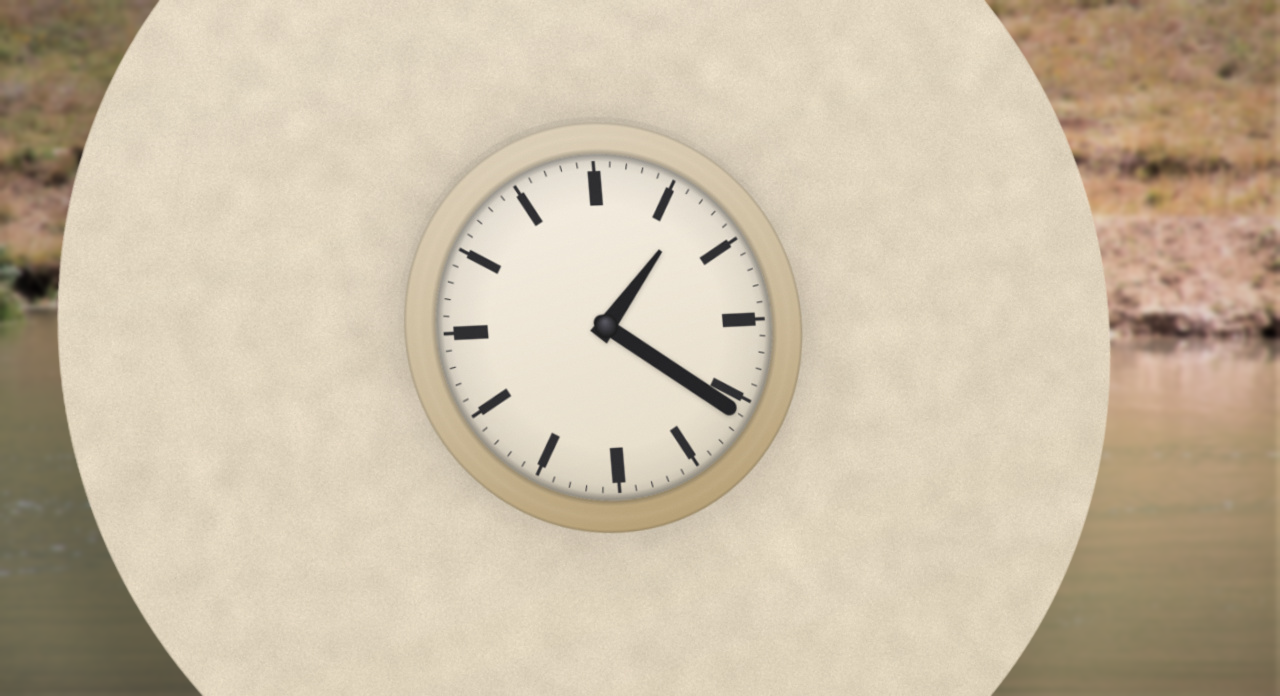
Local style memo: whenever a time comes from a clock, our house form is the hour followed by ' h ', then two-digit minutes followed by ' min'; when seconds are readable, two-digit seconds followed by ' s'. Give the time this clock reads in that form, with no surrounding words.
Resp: 1 h 21 min
